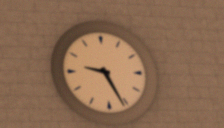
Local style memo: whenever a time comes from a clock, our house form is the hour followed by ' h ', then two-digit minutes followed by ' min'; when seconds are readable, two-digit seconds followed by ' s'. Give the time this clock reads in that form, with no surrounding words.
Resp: 9 h 26 min
